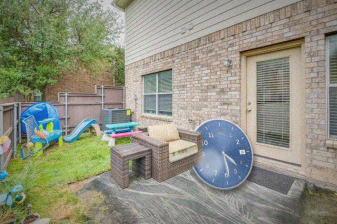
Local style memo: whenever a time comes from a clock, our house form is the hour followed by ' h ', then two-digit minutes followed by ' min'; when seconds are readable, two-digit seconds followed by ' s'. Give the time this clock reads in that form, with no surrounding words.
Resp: 4 h 29 min
